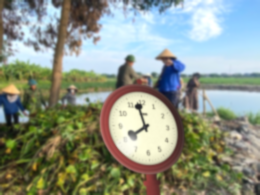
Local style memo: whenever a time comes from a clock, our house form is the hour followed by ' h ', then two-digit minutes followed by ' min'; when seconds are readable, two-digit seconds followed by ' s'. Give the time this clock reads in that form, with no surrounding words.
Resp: 7 h 58 min
